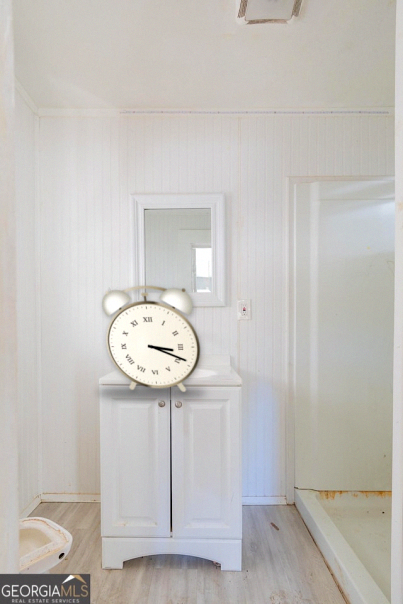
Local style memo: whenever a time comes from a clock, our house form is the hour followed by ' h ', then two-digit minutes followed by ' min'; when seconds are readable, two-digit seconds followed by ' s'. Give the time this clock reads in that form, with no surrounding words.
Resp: 3 h 19 min
